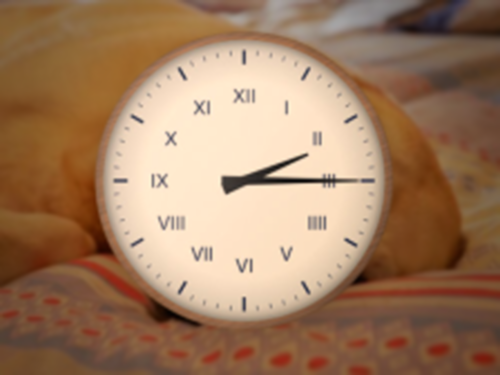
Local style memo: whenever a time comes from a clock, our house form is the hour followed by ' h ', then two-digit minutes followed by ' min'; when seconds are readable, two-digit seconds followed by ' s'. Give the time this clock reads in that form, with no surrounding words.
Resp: 2 h 15 min
